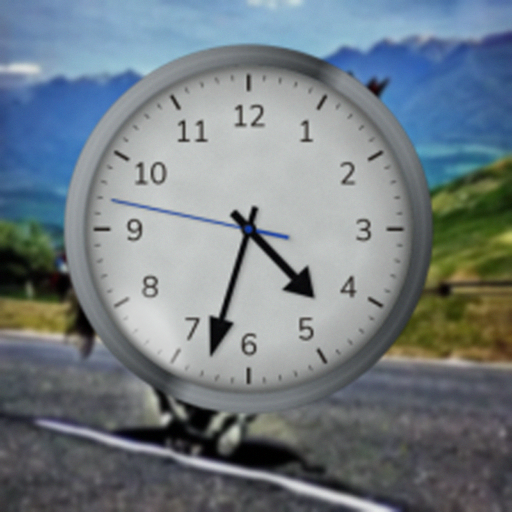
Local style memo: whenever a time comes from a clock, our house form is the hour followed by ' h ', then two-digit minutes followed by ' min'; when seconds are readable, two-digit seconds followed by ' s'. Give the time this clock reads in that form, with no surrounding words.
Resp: 4 h 32 min 47 s
